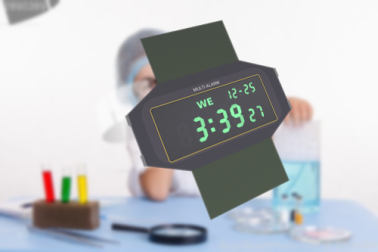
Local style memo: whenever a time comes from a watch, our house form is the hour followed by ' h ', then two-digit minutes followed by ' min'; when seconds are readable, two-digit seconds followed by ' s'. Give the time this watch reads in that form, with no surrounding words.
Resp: 3 h 39 min 27 s
